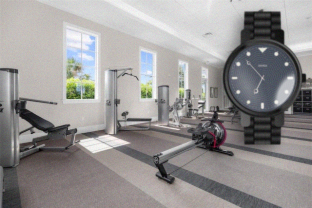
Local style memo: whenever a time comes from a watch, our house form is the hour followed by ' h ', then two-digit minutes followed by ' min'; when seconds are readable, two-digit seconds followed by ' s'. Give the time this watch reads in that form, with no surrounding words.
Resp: 6 h 53 min
